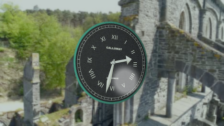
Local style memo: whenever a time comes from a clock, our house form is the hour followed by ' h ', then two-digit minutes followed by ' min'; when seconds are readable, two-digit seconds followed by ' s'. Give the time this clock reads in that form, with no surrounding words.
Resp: 2 h 32 min
